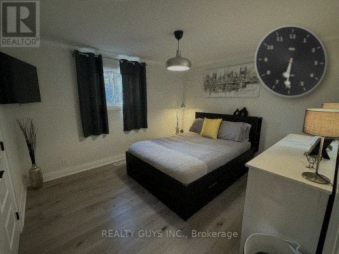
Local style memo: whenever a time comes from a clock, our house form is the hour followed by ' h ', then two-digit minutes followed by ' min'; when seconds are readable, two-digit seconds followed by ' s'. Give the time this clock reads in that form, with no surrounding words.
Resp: 6 h 31 min
